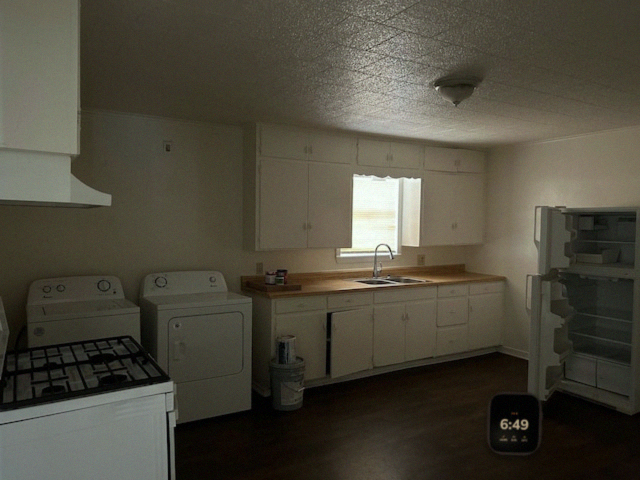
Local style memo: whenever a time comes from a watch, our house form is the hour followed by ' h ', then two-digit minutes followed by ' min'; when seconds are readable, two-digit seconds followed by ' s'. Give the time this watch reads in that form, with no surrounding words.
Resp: 6 h 49 min
